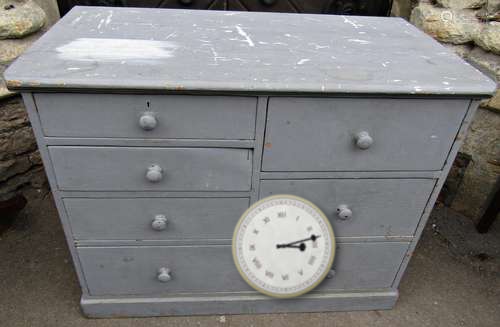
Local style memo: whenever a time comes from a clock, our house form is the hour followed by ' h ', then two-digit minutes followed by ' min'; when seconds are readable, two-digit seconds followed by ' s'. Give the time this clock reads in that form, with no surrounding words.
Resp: 3 h 13 min
